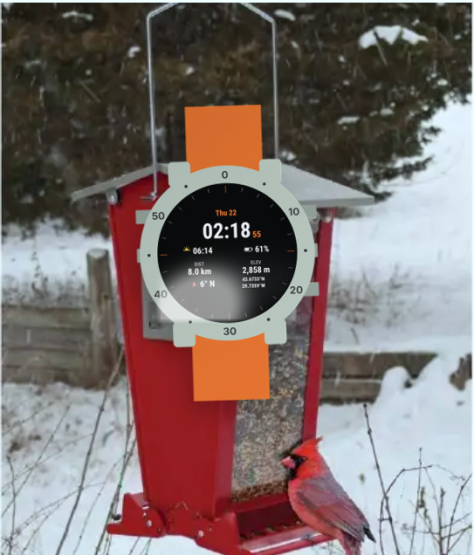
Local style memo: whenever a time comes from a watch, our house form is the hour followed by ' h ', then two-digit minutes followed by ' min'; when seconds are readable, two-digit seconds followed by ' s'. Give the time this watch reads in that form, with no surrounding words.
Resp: 2 h 18 min 55 s
